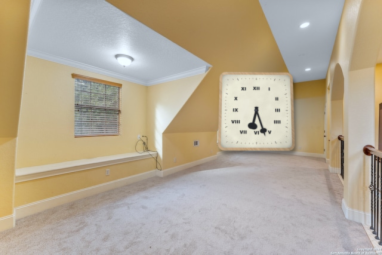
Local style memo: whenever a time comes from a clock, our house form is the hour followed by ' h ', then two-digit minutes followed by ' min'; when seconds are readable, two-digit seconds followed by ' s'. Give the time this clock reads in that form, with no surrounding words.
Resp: 6 h 27 min
